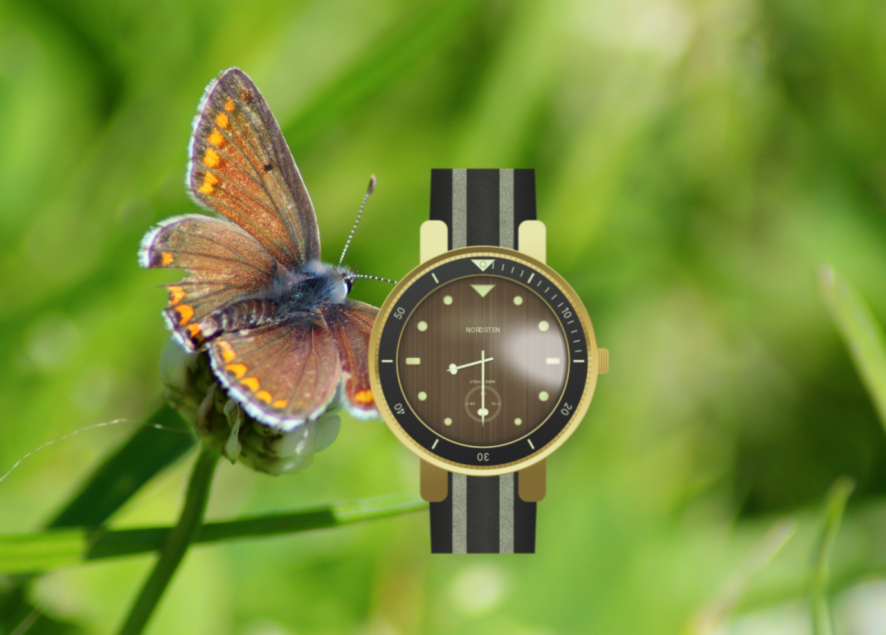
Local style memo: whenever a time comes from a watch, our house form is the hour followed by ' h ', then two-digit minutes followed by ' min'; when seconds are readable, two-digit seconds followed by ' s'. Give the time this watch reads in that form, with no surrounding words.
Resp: 8 h 30 min
